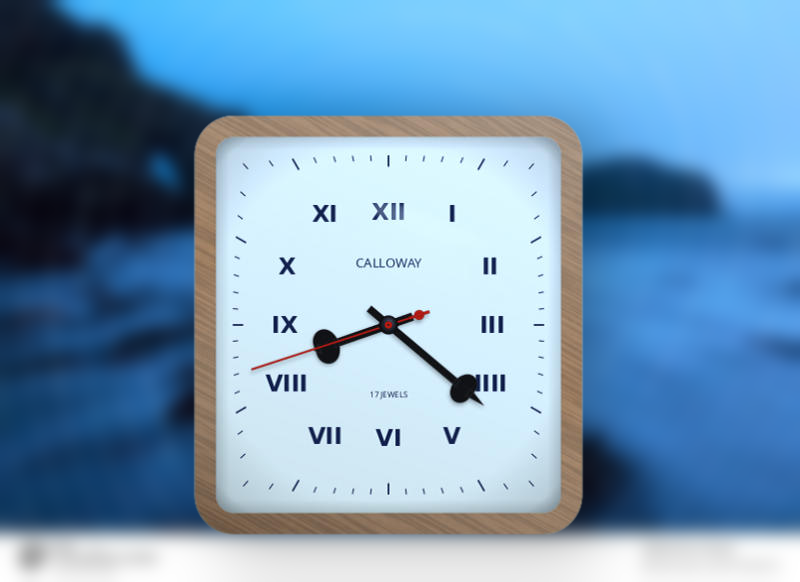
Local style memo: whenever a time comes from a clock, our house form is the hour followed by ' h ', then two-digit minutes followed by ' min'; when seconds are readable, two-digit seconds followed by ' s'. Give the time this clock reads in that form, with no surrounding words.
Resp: 8 h 21 min 42 s
